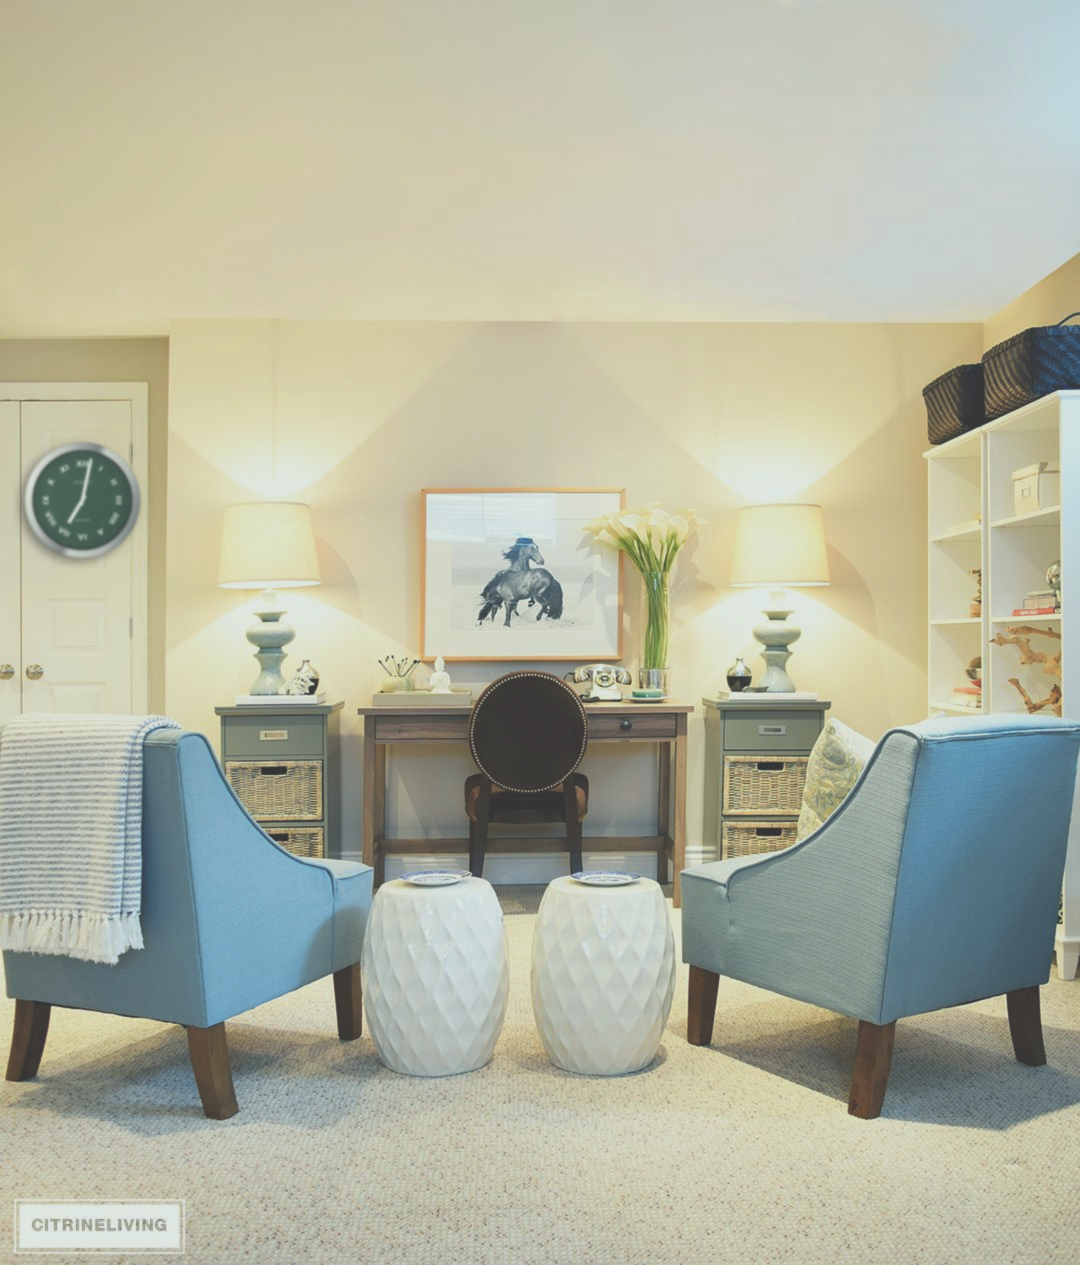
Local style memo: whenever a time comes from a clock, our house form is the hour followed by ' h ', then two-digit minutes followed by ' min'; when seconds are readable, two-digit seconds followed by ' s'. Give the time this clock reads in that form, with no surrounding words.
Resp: 7 h 02 min
